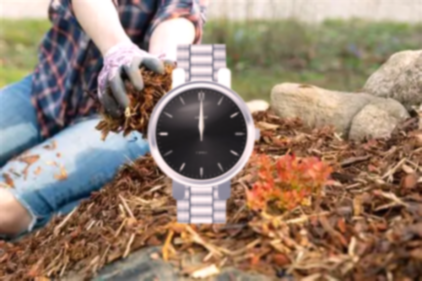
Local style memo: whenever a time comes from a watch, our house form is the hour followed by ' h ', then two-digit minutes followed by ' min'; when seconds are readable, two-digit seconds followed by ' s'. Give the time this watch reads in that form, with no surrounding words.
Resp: 12 h 00 min
